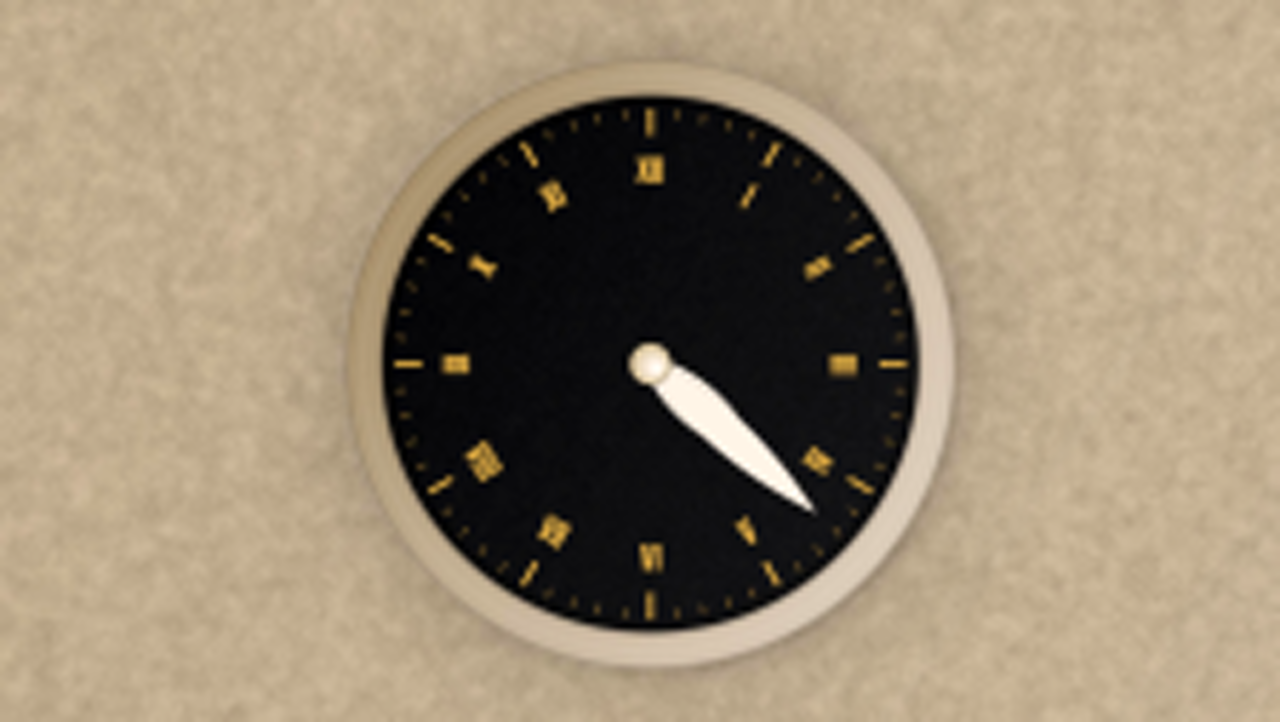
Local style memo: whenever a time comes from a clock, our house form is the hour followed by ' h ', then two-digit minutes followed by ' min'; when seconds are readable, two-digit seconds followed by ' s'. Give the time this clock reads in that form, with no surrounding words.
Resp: 4 h 22 min
